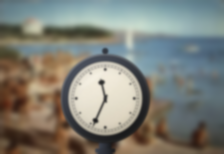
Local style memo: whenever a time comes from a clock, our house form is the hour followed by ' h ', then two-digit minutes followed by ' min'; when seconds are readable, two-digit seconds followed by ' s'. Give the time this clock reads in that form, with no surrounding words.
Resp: 11 h 34 min
